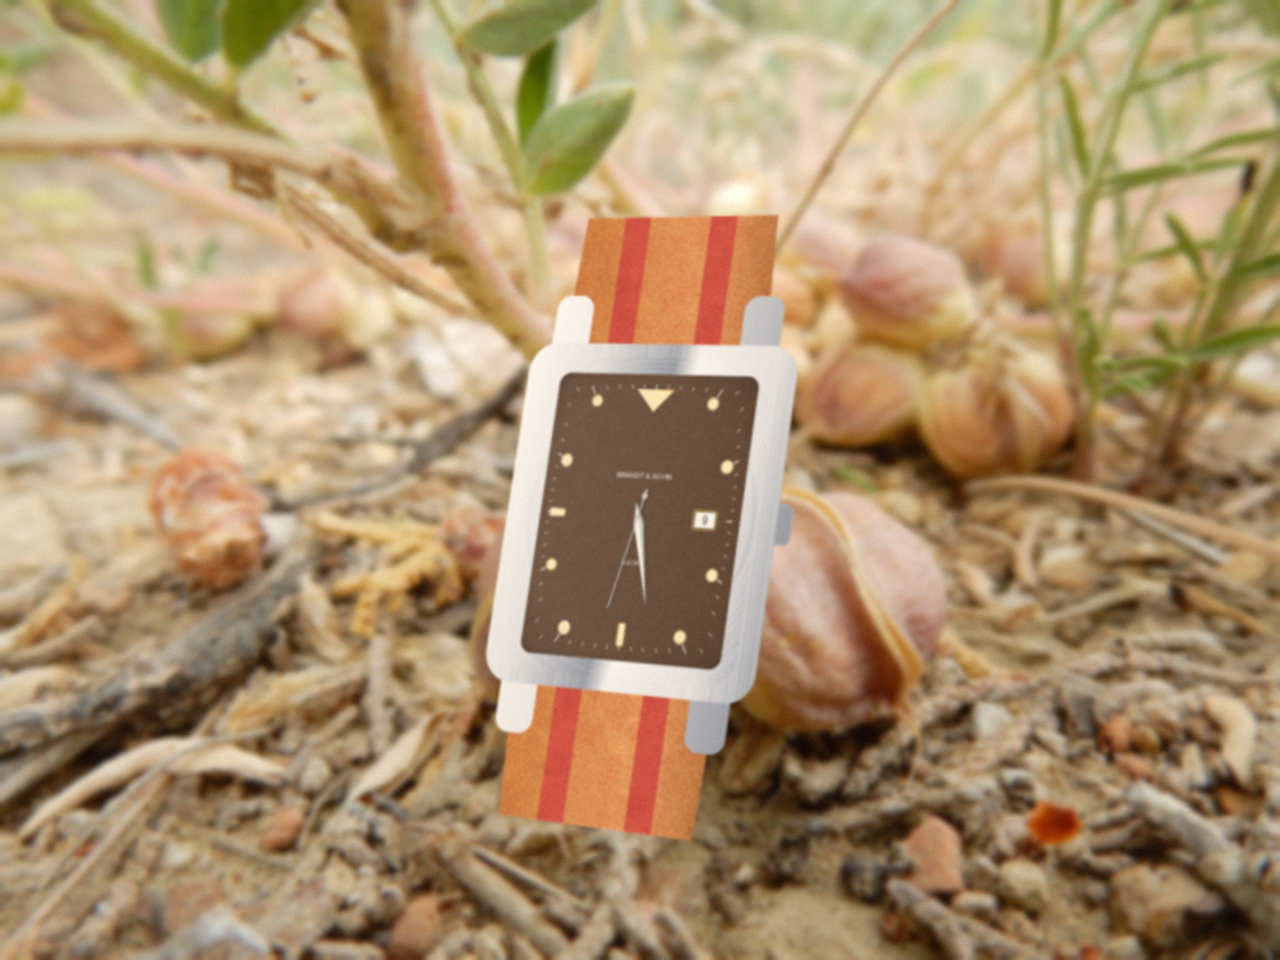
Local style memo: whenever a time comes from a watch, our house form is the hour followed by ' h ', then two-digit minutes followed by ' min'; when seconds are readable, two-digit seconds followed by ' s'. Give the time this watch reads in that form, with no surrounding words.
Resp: 5 h 27 min 32 s
